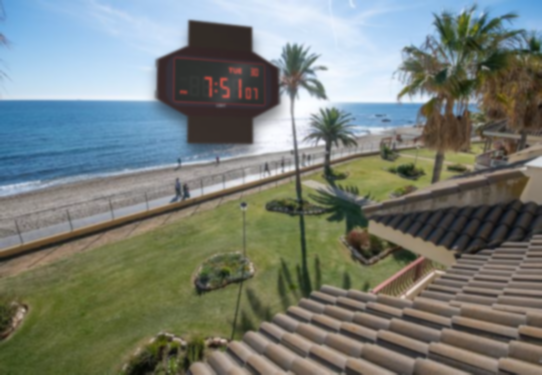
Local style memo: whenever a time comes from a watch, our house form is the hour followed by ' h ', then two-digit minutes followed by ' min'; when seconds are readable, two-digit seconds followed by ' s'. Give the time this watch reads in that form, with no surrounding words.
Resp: 7 h 51 min
